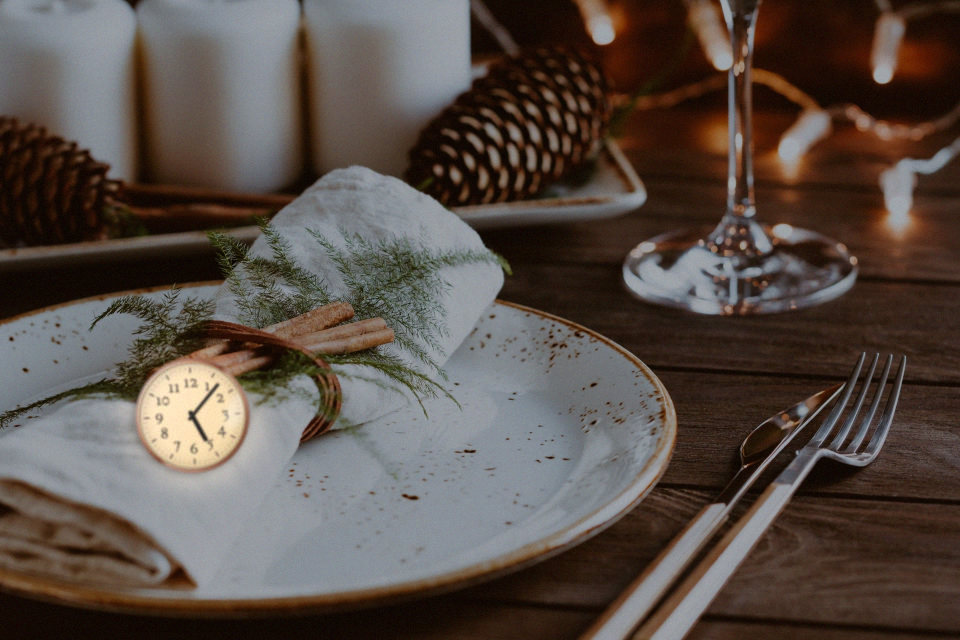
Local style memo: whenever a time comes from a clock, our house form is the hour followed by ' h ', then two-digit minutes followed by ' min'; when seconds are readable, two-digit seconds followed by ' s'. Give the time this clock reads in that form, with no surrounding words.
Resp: 5 h 07 min
